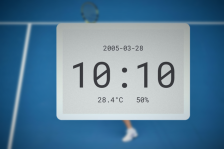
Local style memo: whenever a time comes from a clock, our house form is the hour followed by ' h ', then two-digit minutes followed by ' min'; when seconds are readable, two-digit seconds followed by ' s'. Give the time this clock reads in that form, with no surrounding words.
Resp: 10 h 10 min
